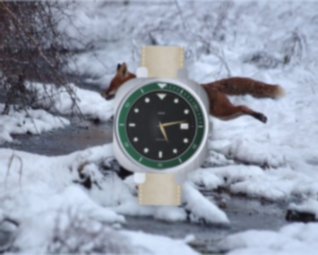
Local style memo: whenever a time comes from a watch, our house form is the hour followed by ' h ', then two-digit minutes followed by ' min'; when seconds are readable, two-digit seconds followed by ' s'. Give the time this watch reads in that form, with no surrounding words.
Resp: 5 h 13 min
